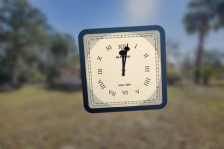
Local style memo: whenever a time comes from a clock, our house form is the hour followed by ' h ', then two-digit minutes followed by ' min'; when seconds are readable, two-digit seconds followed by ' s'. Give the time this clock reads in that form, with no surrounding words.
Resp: 12 h 02 min
